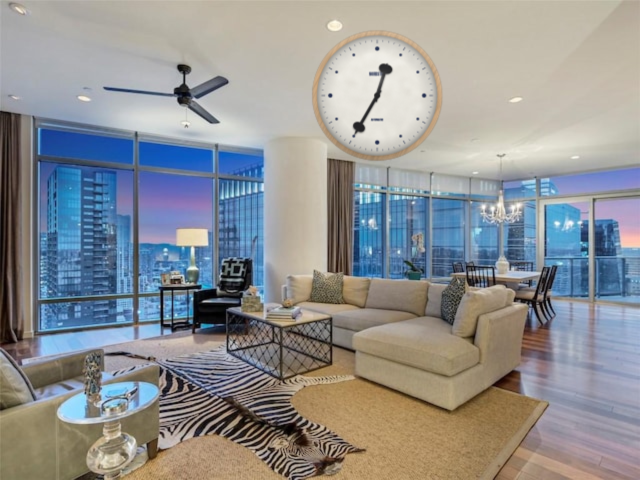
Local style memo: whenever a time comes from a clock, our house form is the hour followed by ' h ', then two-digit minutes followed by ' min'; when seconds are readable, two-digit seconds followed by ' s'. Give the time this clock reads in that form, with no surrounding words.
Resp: 12 h 35 min
